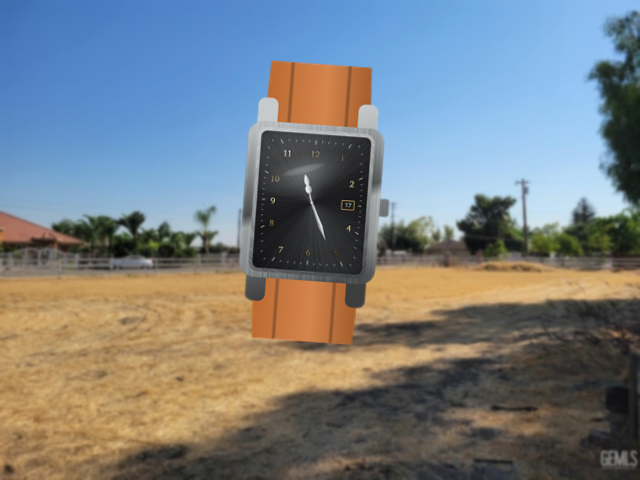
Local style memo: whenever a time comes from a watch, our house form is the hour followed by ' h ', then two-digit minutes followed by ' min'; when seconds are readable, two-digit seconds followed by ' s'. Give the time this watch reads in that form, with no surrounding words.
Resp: 11 h 26 min
